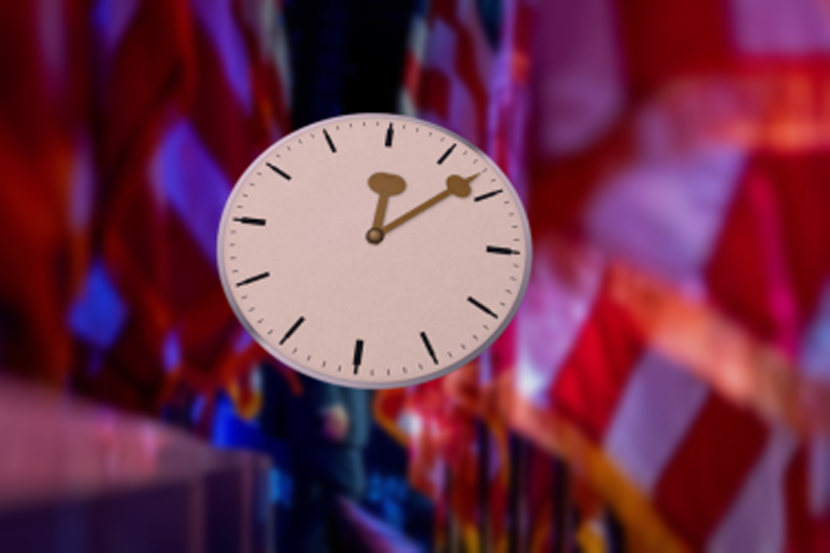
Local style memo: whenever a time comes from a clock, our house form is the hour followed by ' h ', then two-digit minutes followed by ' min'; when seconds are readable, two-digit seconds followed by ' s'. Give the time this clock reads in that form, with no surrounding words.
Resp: 12 h 08 min
